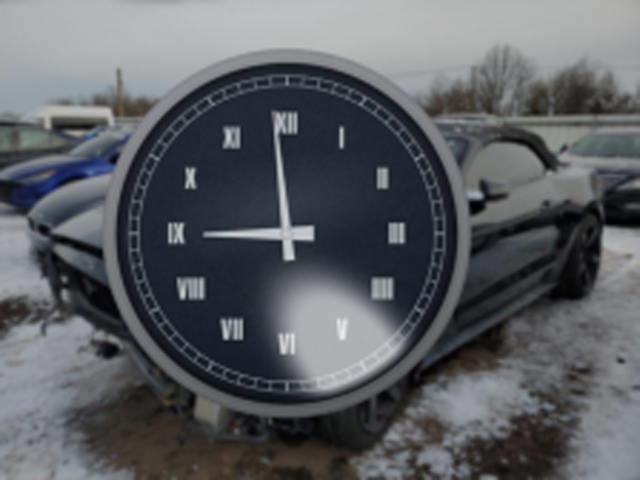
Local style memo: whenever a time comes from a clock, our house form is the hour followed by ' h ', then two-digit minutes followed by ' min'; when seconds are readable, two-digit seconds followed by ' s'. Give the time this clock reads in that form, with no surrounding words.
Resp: 8 h 59 min
